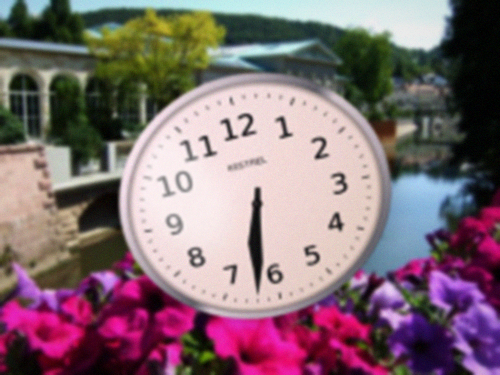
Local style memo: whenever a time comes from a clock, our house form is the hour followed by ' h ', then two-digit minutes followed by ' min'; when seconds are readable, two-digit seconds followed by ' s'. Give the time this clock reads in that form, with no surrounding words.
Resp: 6 h 32 min
